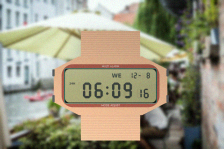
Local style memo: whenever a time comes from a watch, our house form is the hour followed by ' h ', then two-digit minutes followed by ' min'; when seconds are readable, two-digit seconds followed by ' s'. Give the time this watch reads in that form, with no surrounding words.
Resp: 6 h 09 min 16 s
